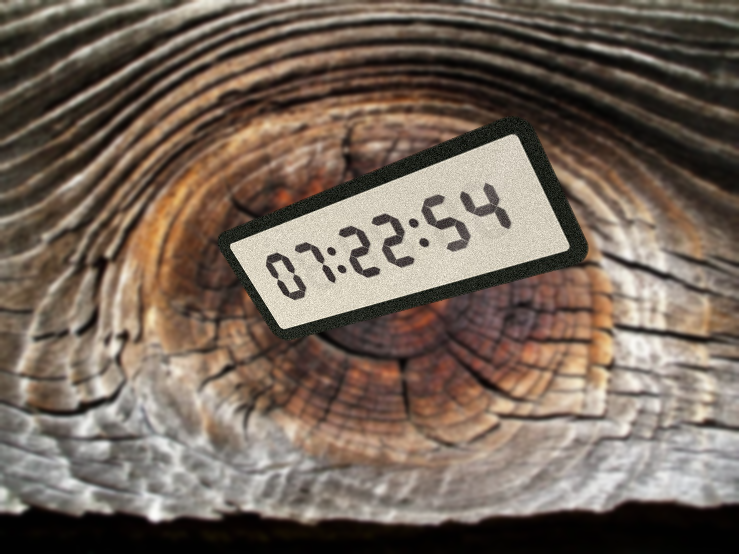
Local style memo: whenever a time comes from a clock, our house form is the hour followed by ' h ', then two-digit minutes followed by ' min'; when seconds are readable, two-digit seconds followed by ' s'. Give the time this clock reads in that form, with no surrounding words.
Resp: 7 h 22 min 54 s
